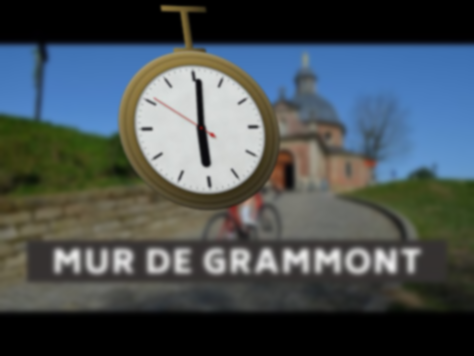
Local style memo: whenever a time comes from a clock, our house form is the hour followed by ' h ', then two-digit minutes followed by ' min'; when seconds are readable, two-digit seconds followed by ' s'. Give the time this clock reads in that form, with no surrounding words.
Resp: 6 h 00 min 51 s
